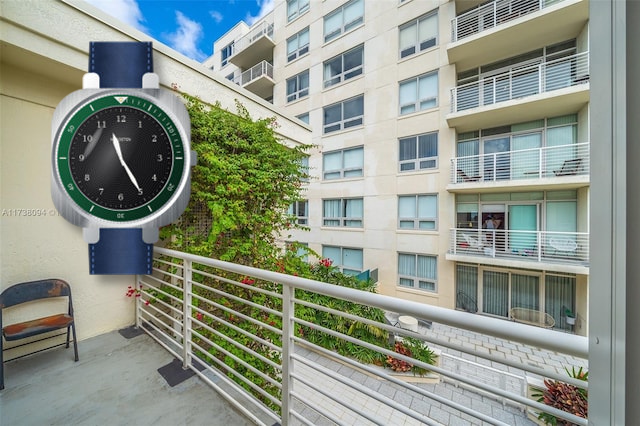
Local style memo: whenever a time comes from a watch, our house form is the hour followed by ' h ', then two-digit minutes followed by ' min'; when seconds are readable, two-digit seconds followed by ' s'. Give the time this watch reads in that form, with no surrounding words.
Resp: 11 h 25 min
